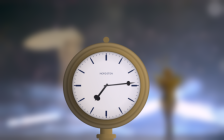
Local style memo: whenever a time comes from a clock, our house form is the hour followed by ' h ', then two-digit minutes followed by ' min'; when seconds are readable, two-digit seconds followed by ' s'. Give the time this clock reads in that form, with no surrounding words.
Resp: 7 h 14 min
